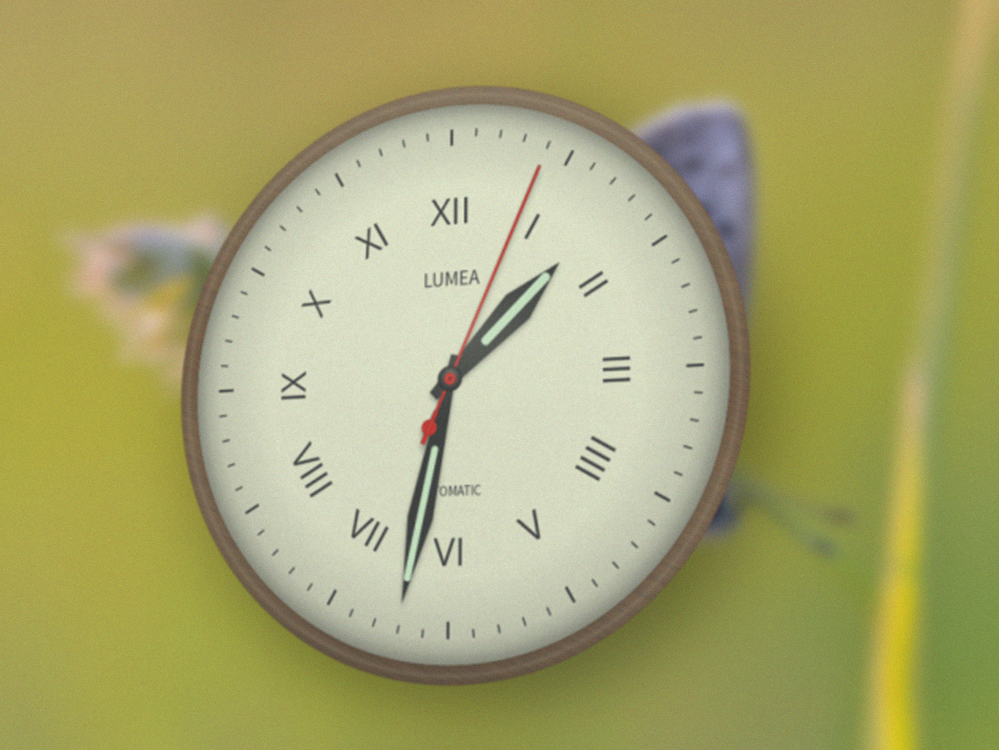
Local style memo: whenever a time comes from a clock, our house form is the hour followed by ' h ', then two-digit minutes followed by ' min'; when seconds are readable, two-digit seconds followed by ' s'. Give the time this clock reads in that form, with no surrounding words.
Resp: 1 h 32 min 04 s
